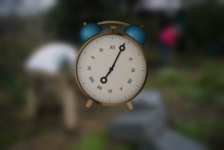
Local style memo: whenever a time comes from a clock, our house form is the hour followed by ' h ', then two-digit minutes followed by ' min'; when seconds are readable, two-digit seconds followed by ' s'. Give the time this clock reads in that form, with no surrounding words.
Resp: 7 h 04 min
